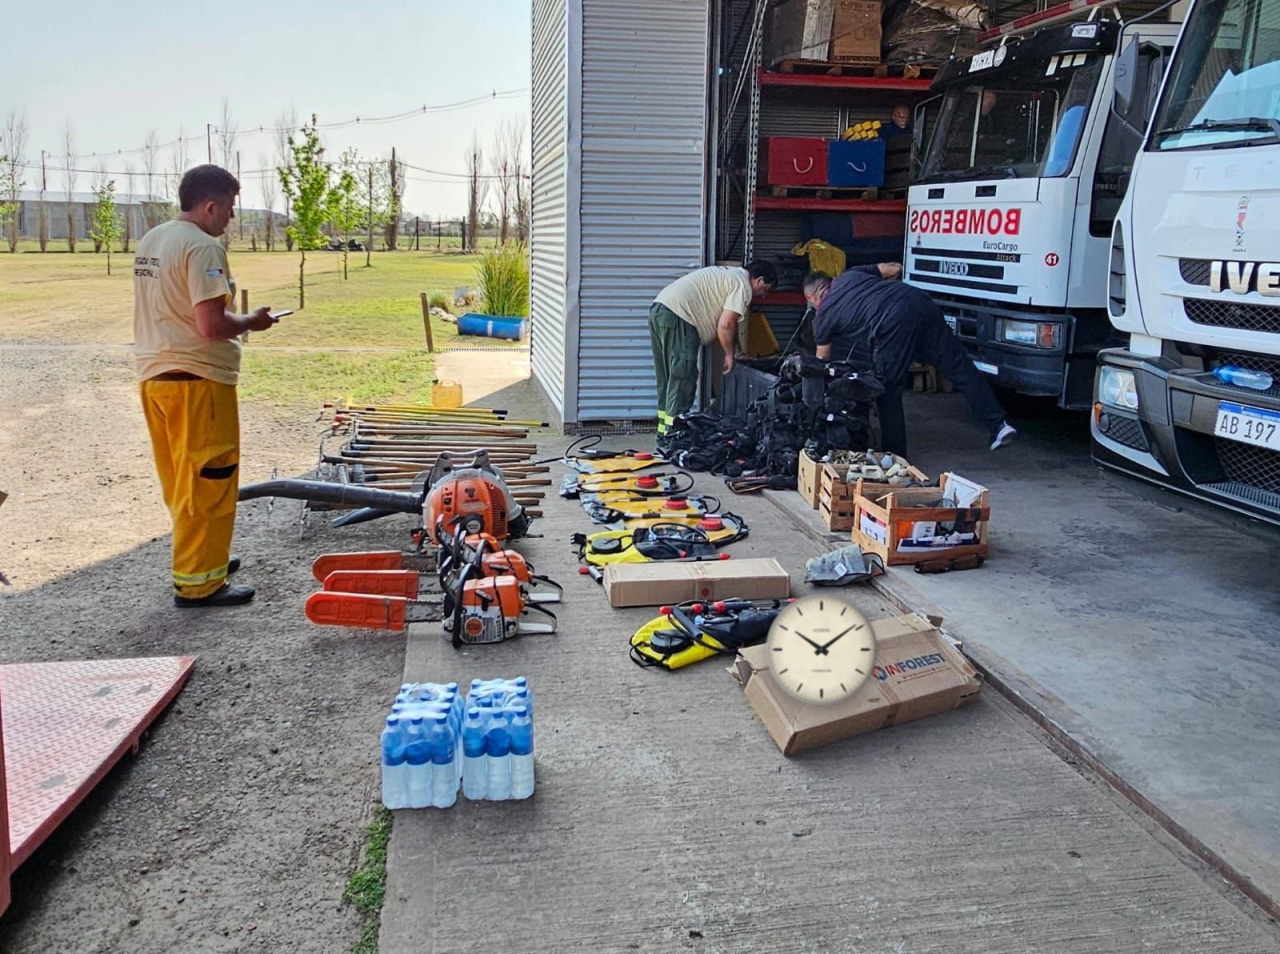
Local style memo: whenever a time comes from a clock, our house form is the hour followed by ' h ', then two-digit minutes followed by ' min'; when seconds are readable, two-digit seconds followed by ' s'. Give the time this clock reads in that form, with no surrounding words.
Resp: 10 h 09 min
